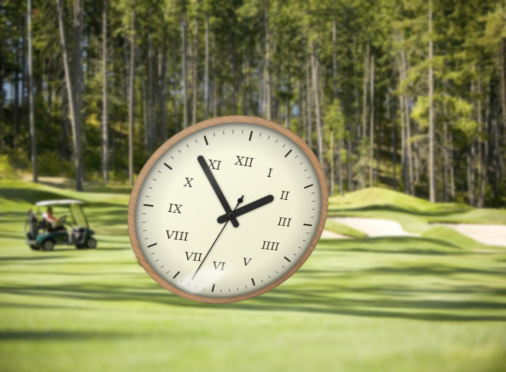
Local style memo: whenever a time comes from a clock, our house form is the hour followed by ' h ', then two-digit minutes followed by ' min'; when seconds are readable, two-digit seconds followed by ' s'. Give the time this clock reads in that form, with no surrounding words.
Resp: 1 h 53 min 33 s
